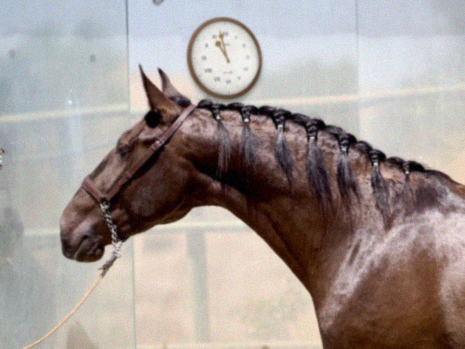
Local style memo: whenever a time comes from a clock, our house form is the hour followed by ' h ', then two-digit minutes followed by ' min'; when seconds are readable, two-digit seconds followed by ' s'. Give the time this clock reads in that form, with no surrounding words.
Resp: 10 h 58 min
